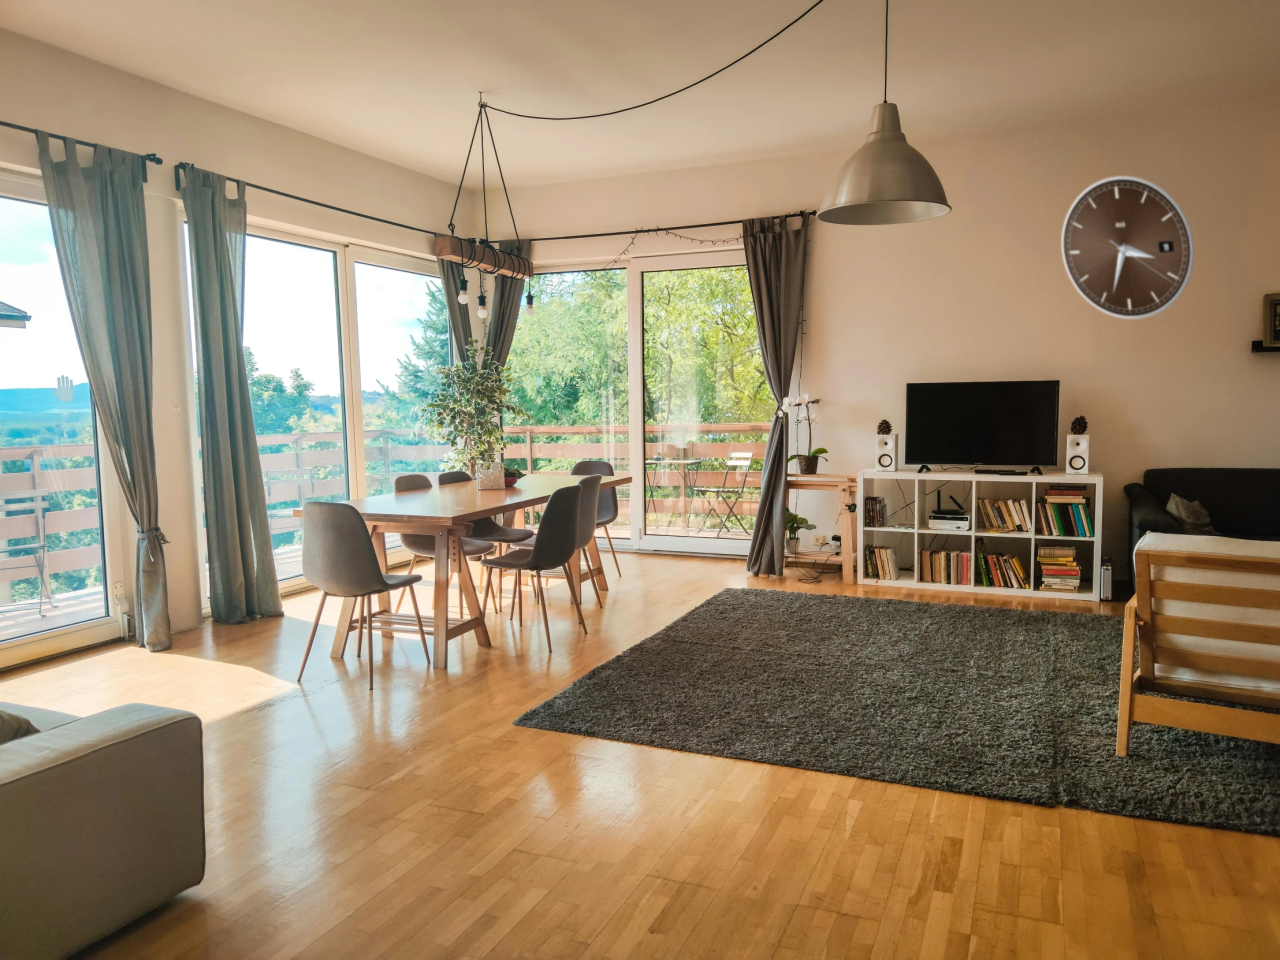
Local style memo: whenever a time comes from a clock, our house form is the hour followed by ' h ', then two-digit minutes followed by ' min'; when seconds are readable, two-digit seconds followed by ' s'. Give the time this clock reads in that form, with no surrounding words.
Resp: 3 h 33 min 21 s
